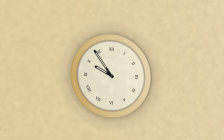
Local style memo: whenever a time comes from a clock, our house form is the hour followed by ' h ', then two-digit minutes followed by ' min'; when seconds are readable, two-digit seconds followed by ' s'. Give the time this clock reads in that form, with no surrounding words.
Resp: 9 h 54 min
